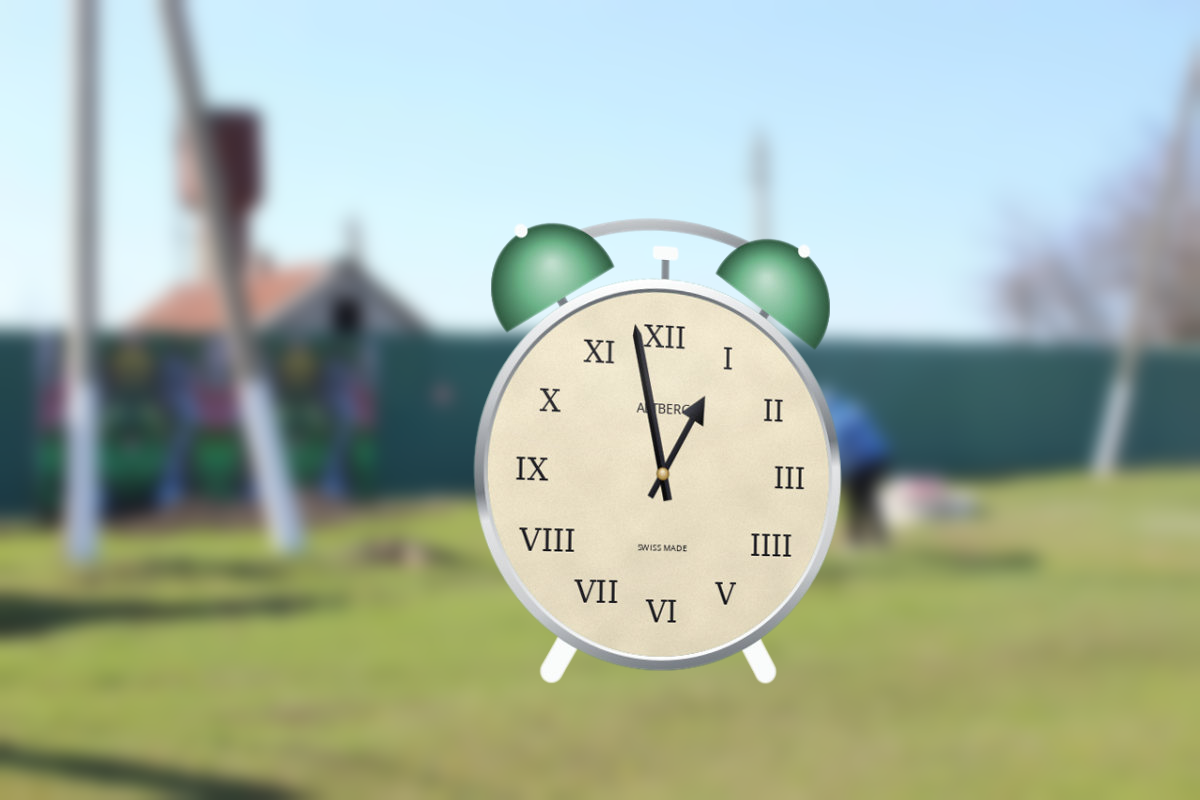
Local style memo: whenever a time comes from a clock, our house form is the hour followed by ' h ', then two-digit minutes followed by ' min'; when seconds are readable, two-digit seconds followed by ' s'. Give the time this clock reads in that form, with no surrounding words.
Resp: 12 h 58 min
